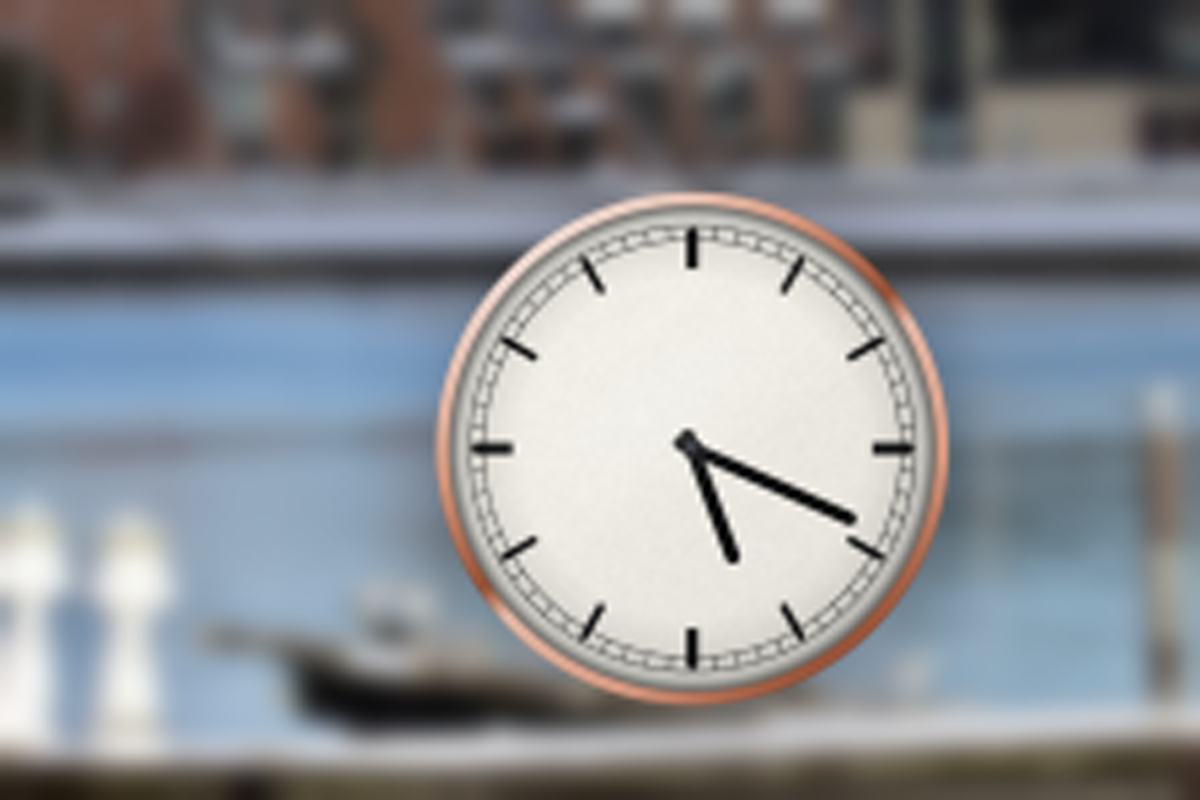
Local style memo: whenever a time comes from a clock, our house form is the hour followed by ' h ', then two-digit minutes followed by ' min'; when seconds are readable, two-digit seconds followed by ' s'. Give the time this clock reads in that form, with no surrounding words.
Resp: 5 h 19 min
